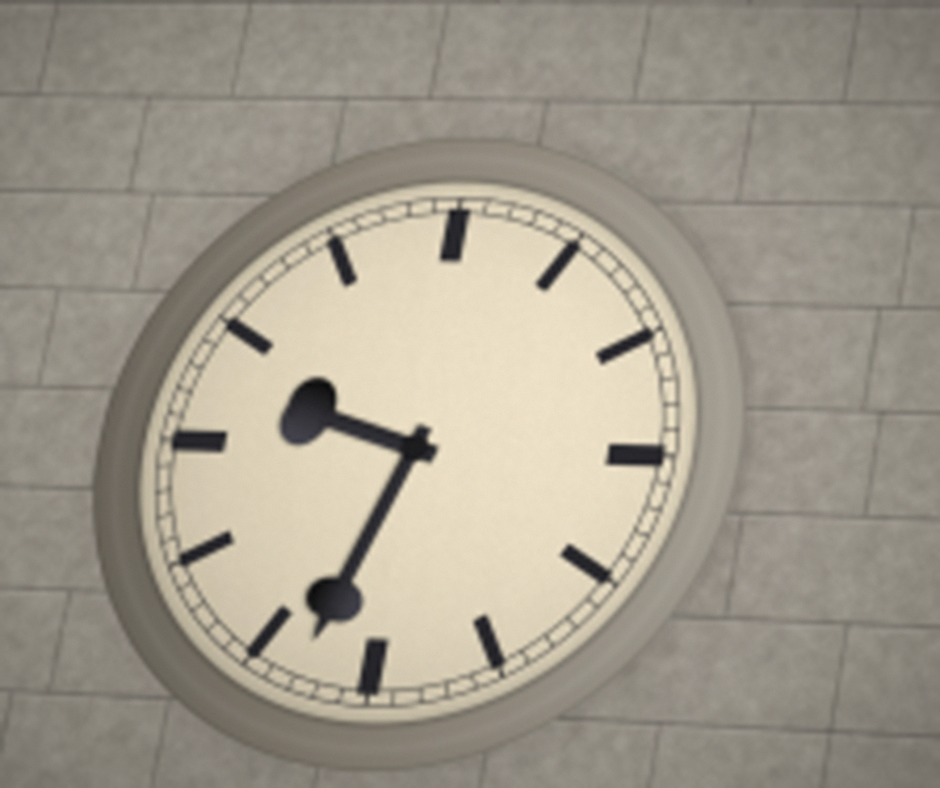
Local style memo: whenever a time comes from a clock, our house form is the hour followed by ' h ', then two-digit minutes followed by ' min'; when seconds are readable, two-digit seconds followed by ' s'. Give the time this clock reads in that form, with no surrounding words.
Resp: 9 h 33 min
